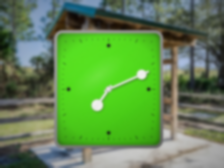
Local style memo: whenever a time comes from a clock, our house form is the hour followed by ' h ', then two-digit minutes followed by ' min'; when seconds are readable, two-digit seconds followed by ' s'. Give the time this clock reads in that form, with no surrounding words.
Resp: 7 h 11 min
